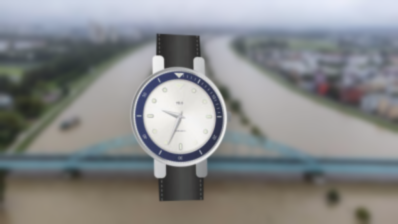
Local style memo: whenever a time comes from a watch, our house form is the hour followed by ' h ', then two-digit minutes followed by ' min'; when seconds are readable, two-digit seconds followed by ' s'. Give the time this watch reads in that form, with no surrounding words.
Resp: 9 h 34 min
